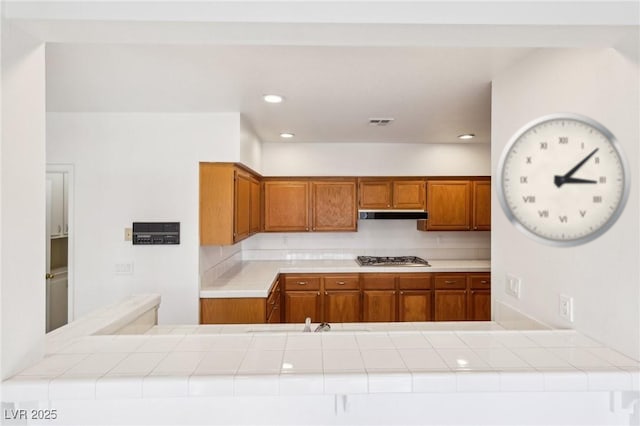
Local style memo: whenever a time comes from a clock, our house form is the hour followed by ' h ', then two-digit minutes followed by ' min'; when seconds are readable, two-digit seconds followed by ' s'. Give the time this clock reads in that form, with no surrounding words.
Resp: 3 h 08 min
